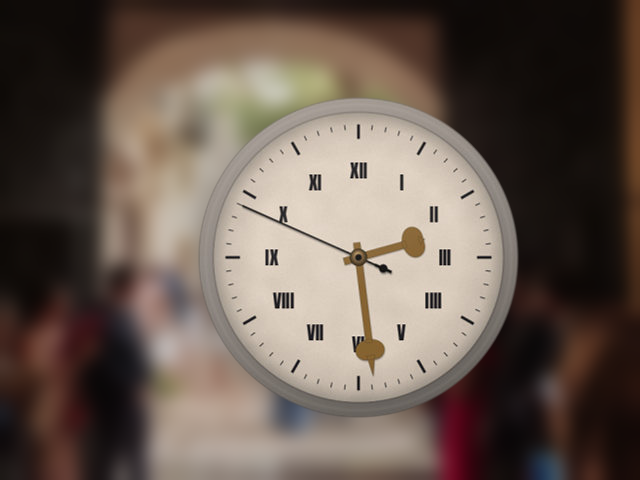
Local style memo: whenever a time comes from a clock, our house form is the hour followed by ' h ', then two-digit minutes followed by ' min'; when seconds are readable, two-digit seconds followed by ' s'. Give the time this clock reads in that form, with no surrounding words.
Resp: 2 h 28 min 49 s
